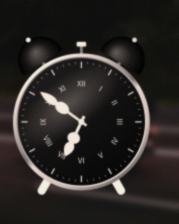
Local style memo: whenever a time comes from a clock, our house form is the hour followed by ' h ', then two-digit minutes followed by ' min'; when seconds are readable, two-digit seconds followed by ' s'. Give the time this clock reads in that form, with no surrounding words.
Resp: 6 h 51 min
